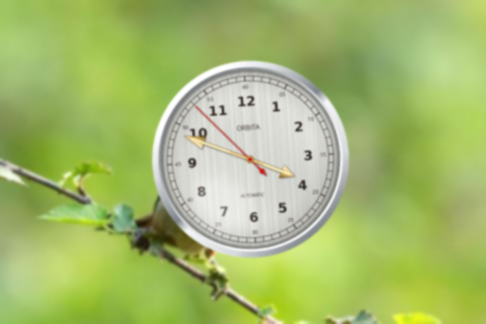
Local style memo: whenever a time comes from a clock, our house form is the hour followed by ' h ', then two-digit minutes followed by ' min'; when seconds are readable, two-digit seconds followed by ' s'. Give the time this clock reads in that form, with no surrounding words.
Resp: 3 h 48 min 53 s
